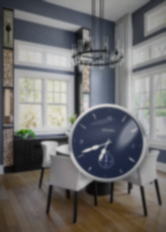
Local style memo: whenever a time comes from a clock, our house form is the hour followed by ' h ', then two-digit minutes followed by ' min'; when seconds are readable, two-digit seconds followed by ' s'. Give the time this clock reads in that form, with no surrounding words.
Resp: 6 h 41 min
